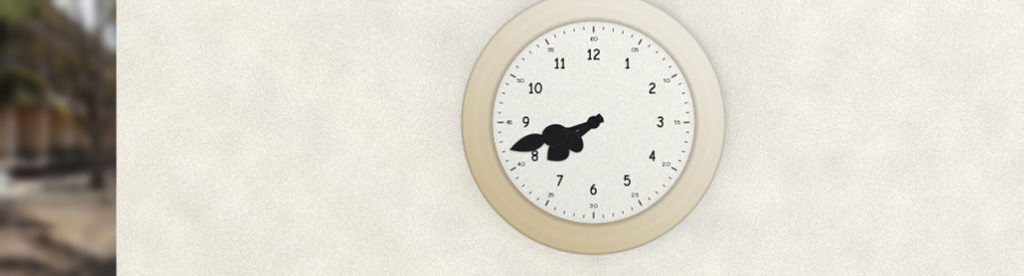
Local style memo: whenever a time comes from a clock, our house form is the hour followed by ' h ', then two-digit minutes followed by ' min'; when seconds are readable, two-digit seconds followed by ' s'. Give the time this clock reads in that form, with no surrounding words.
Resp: 7 h 42 min
